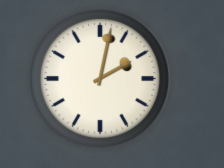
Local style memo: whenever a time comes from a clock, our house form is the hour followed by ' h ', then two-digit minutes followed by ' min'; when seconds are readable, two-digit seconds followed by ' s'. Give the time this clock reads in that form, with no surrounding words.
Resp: 2 h 02 min
